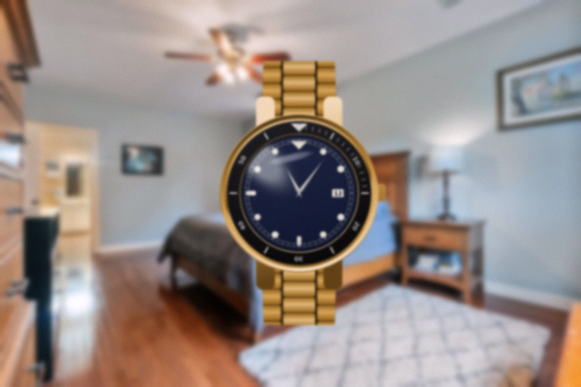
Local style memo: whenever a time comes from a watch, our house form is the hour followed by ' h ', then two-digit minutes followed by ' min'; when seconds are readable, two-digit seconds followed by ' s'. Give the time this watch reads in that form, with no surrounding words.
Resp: 11 h 06 min
